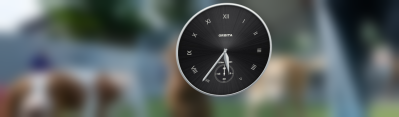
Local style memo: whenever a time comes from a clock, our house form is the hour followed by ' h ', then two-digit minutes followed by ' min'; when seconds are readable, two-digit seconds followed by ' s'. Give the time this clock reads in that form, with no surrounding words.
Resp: 5 h 36 min
